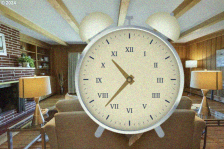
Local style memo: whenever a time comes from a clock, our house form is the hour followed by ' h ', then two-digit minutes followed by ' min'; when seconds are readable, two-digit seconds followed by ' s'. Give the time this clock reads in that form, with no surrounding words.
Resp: 10 h 37 min
